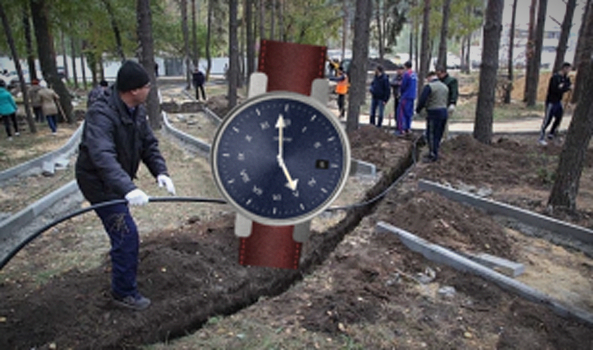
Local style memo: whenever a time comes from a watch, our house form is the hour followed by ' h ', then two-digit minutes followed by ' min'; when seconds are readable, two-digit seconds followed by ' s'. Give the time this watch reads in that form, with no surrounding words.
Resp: 4 h 59 min
